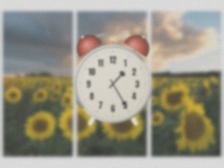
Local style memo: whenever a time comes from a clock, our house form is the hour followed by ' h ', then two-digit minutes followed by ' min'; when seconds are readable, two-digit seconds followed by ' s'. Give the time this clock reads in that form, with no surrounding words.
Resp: 1 h 25 min
